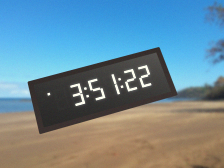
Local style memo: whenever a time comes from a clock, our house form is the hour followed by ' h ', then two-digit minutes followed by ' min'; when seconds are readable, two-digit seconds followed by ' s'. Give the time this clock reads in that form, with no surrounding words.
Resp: 3 h 51 min 22 s
